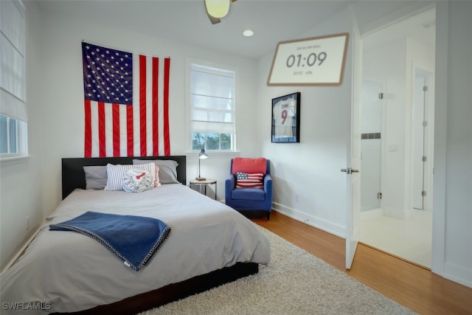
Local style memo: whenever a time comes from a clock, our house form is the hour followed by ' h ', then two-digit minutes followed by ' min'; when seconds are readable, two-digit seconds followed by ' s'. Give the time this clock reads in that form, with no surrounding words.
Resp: 1 h 09 min
